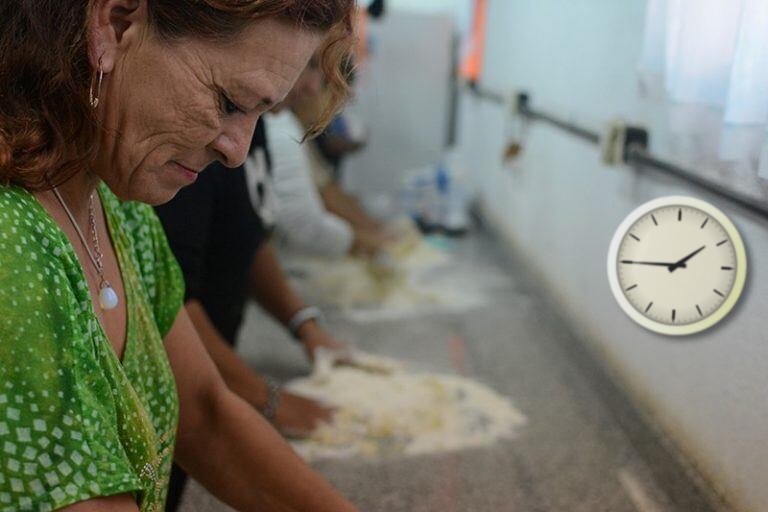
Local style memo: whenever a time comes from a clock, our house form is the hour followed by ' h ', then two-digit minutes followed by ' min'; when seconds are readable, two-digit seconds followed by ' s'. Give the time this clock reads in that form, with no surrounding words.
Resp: 1 h 45 min
